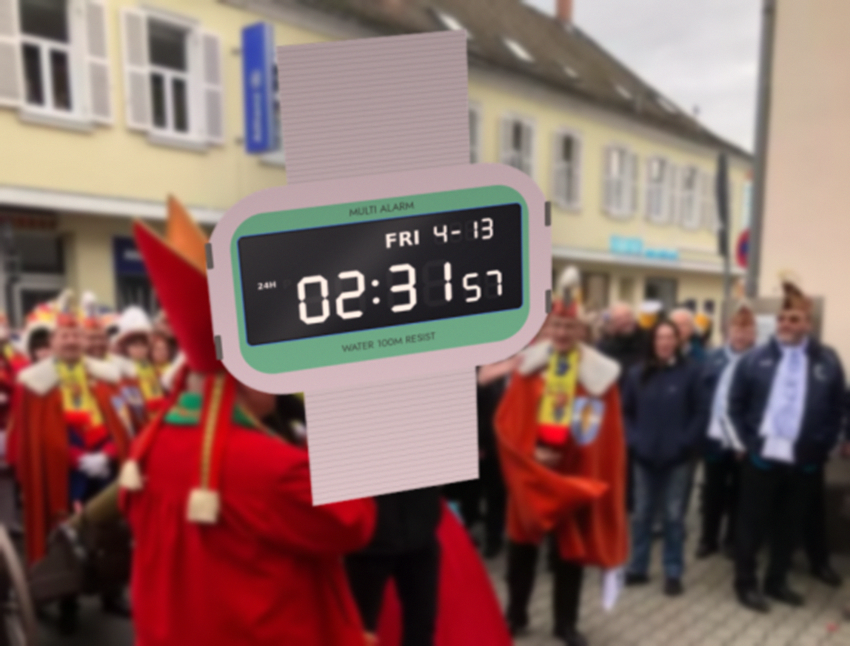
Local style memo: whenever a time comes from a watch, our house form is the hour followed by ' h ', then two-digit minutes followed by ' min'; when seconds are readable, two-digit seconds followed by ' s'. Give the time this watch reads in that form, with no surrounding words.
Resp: 2 h 31 min 57 s
